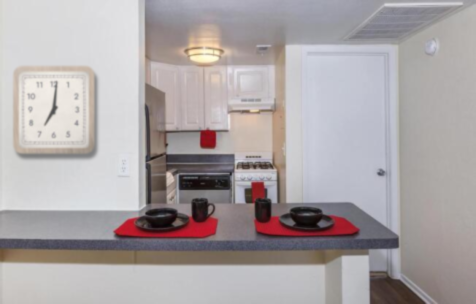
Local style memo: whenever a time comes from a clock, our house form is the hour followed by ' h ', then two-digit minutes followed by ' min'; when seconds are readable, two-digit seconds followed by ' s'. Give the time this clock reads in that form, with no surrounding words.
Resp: 7 h 01 min
